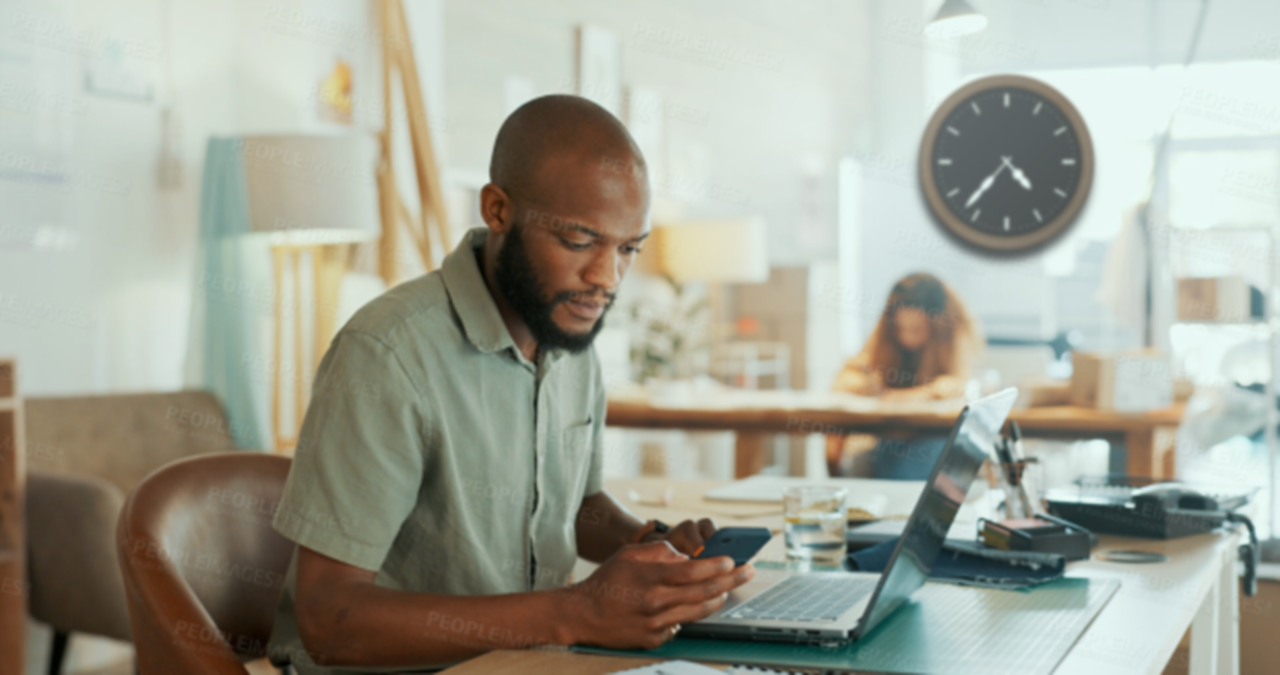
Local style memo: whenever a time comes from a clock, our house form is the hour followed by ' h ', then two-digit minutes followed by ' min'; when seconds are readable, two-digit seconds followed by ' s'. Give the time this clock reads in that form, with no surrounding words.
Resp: 4 h 37 min
